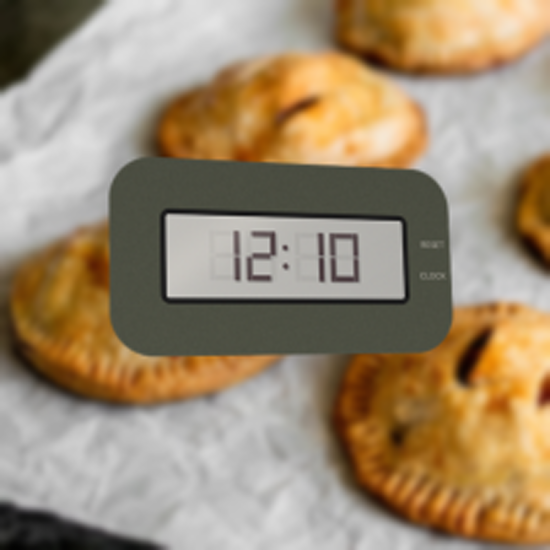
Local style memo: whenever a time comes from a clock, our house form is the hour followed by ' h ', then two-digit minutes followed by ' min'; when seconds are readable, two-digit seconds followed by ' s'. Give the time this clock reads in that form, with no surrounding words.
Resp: 12 h 10 min
